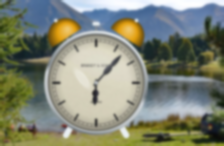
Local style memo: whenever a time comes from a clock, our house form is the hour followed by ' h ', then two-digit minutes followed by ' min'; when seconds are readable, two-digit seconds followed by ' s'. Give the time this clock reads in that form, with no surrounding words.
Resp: 6 h 07 min
